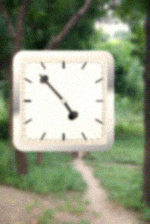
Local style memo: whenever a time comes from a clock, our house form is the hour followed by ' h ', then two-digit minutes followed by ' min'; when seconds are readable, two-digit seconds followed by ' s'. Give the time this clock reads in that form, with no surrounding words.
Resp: 4 h 53 min
